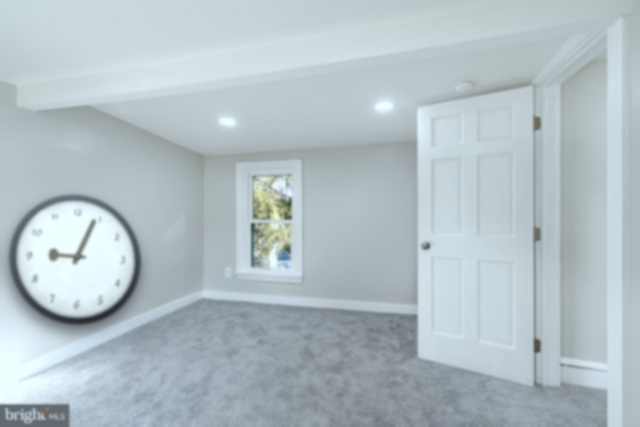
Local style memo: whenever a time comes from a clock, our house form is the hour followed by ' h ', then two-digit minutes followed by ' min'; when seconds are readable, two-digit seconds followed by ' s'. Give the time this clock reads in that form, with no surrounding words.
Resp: 9 h 04 min
